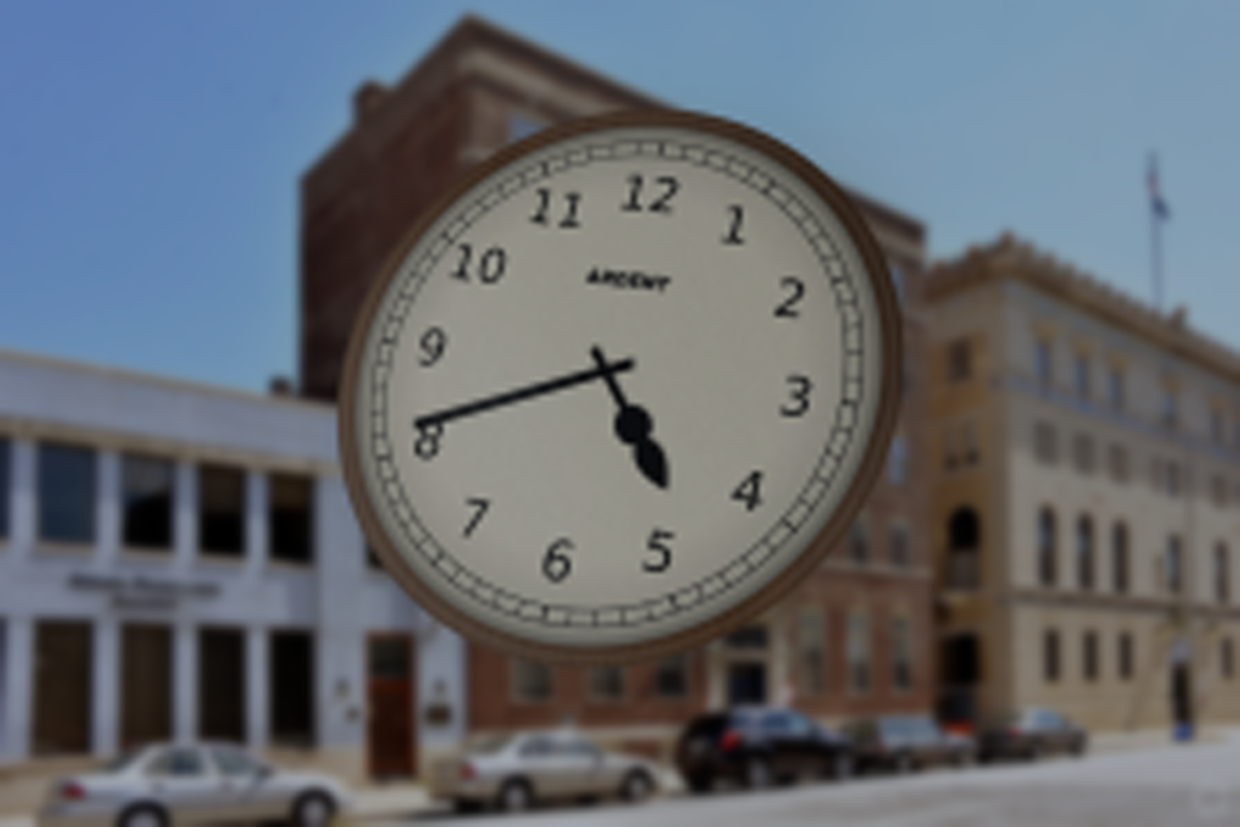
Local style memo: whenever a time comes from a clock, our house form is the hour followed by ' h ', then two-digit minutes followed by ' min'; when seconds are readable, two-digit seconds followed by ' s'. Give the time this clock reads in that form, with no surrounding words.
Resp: 4 h 41 min
